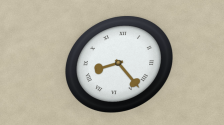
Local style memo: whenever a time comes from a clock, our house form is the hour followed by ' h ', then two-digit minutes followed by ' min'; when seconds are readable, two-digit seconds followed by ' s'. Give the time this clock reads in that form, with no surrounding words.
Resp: 8 h 23 min
